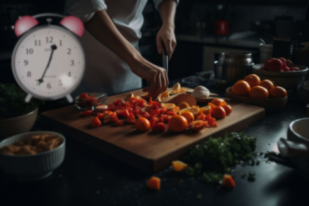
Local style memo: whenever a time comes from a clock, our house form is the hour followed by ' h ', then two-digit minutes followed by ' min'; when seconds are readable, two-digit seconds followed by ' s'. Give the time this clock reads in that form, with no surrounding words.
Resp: 12 h 34 min
